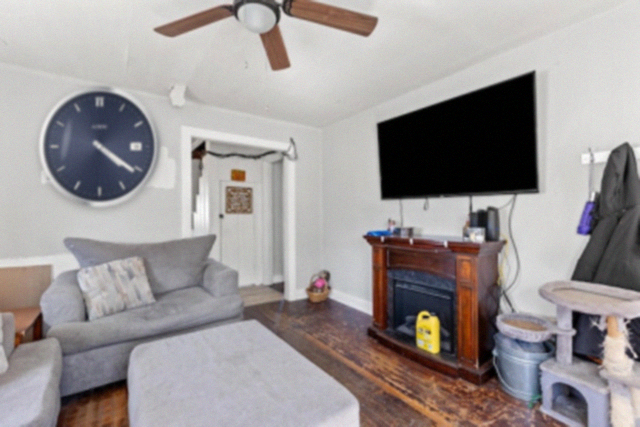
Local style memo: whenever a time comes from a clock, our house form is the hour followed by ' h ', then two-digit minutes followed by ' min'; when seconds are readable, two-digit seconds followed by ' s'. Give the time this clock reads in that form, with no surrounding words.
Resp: 4 h 21 min
